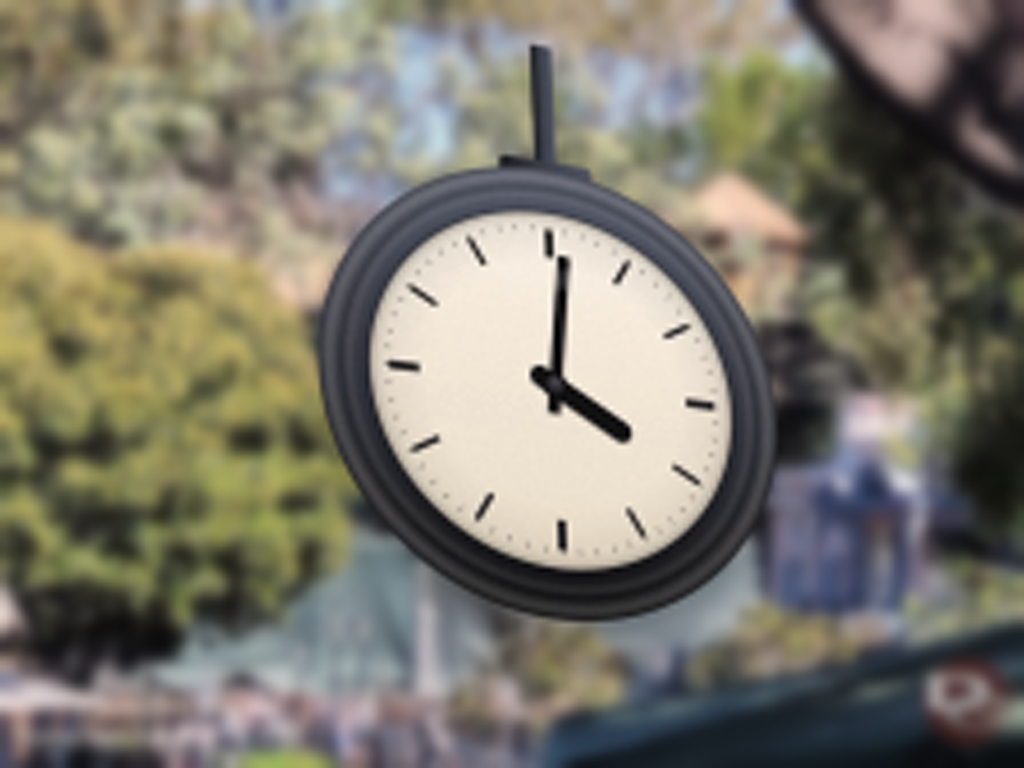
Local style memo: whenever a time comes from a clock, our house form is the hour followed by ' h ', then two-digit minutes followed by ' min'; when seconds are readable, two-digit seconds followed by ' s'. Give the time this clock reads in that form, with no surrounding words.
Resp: 4 h 01 min
